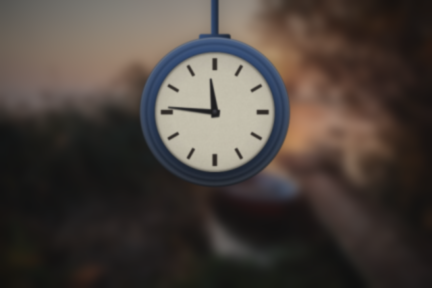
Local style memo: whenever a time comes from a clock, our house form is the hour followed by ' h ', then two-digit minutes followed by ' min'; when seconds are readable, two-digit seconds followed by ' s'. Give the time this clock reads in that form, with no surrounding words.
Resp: 11 h 46 min
